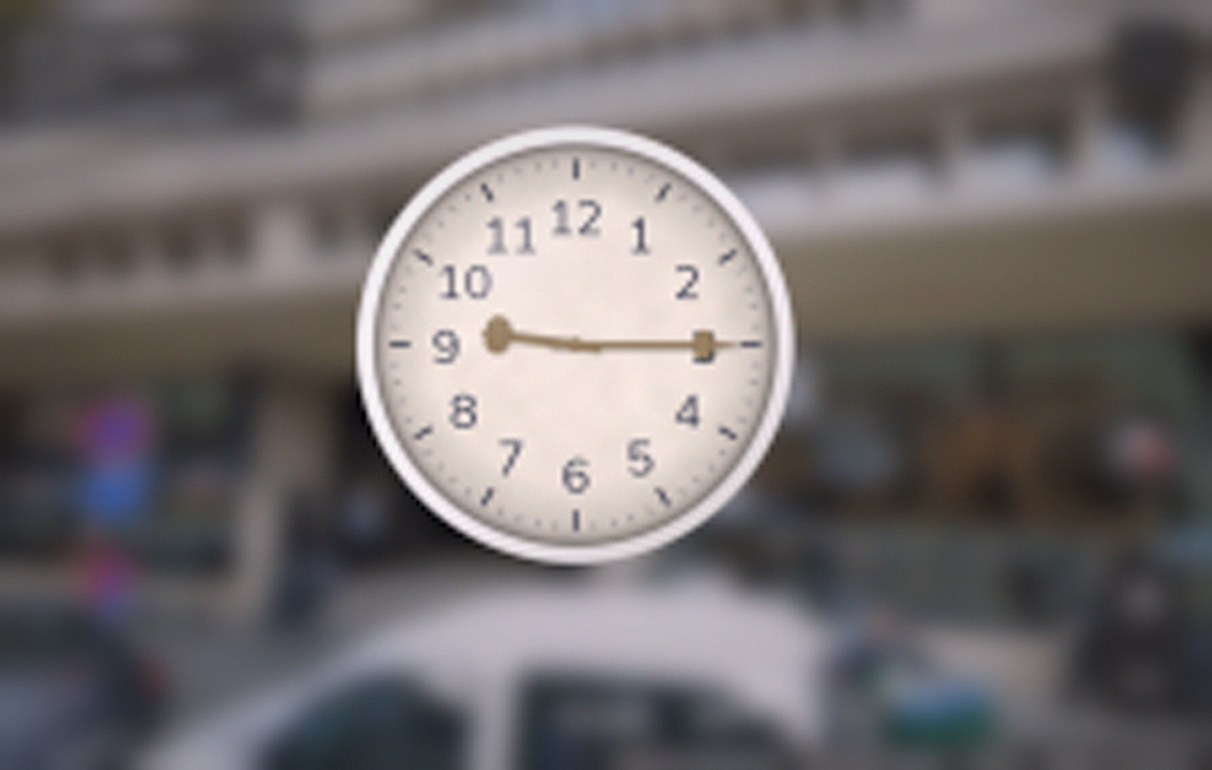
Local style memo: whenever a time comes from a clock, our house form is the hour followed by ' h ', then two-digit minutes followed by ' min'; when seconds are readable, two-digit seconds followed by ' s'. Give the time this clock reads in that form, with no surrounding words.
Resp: 9 h 15 min
